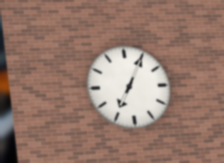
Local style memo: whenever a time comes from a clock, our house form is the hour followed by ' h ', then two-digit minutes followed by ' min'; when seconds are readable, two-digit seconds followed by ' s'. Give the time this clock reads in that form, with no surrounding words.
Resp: 7 h 05 min
